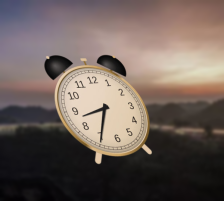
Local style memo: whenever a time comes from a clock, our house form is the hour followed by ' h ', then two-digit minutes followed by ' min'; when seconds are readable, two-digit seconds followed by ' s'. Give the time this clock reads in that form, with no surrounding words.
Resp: 8 h 35 min
